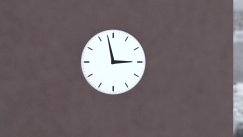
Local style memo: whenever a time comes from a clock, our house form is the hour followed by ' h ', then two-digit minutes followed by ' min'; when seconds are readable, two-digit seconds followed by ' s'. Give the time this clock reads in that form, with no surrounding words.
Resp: 2 h 58 min
